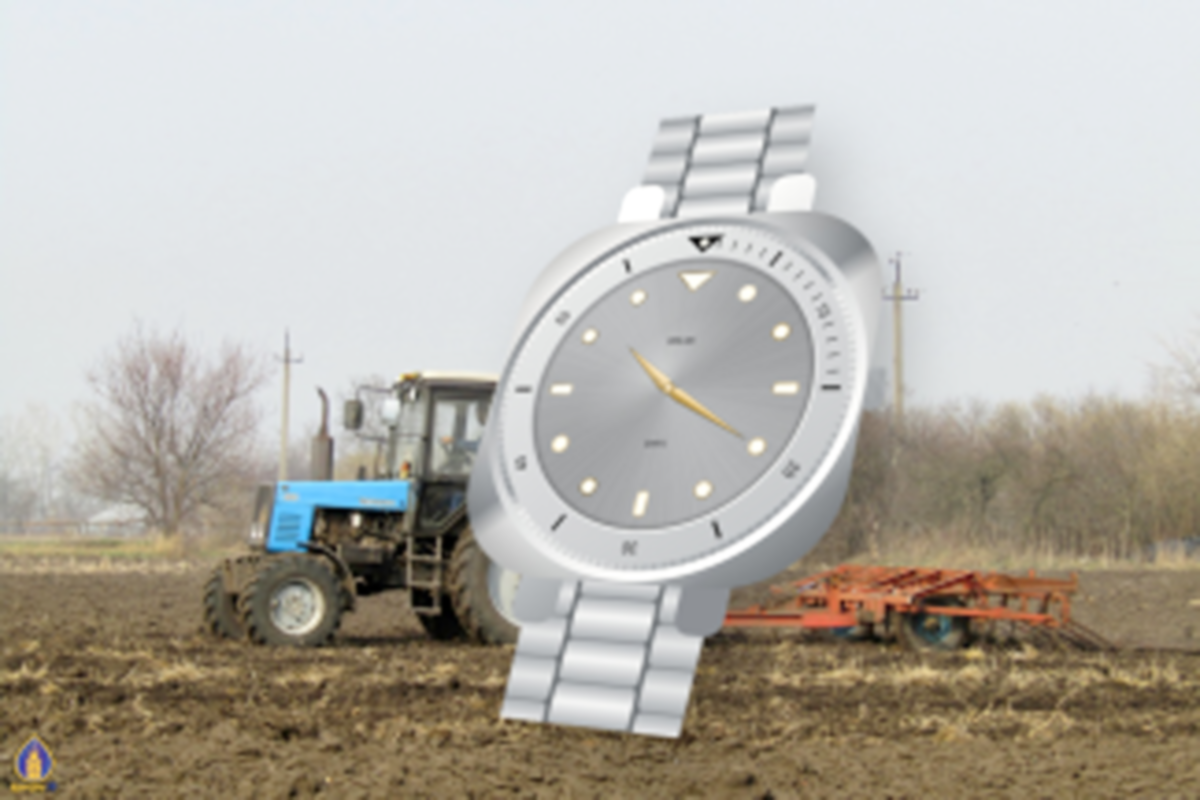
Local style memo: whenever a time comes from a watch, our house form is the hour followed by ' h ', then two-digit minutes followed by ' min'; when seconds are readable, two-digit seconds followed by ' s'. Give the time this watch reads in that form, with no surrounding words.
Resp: 10 h 20 min
